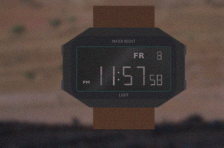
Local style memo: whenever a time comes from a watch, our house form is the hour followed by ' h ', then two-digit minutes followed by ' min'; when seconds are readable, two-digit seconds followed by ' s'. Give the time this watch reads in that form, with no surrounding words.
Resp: 11 h 57 min 58 s
